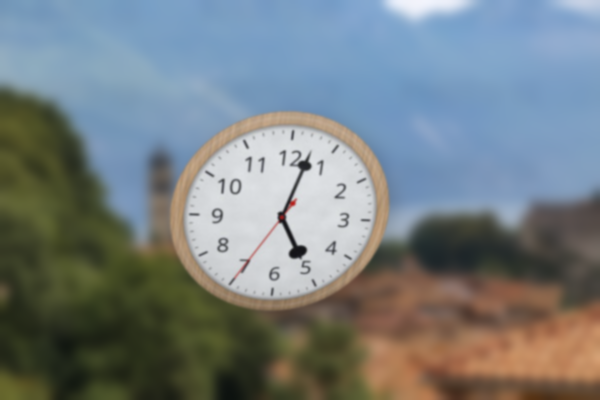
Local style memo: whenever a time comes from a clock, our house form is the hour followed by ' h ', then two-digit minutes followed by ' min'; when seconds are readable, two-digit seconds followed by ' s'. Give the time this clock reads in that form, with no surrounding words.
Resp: 5 h 02 min 35 s
